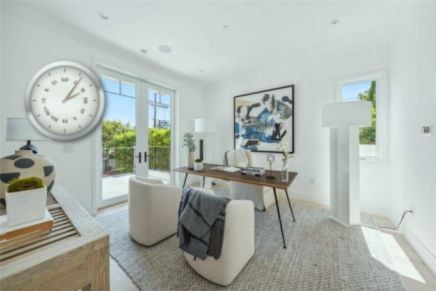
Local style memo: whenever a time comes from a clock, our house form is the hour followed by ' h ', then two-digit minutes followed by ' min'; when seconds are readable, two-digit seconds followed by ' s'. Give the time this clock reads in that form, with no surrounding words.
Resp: 2 h 06 min
